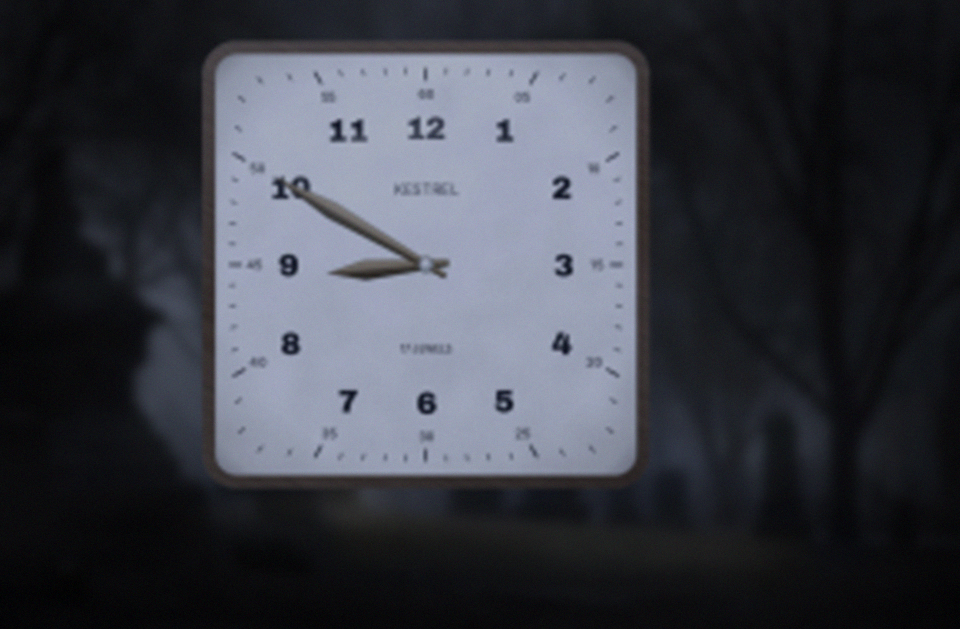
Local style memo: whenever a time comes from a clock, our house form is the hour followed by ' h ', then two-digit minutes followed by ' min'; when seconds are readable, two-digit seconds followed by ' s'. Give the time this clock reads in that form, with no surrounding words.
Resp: 8 h 50 min
